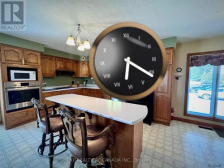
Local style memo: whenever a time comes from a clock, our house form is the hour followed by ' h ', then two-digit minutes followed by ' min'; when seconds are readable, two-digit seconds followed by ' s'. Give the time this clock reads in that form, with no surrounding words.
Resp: 6 h 21 min
